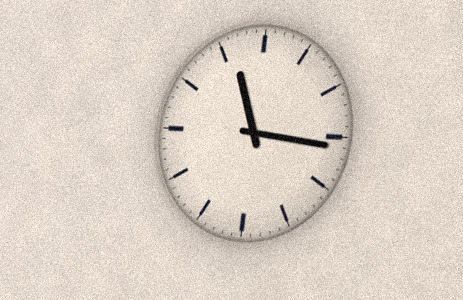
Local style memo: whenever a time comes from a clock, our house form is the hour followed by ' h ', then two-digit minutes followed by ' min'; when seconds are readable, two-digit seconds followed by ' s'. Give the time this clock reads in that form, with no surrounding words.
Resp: 11 h 16 min
